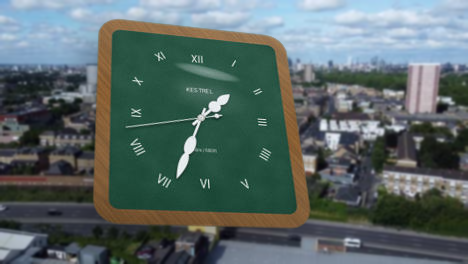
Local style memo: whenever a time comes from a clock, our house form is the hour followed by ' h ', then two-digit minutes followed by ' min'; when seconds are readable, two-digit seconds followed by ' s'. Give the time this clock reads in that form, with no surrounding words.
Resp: 1 h 33 min 43 s
